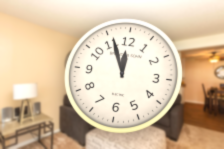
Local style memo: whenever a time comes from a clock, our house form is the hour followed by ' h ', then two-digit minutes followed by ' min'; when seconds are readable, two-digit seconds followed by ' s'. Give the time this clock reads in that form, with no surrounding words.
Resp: 11 h 56 min
